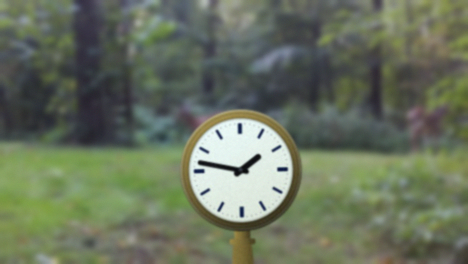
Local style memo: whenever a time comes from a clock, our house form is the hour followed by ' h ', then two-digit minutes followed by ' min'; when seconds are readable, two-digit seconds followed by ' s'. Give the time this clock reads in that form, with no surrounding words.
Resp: 1 h 47 min
